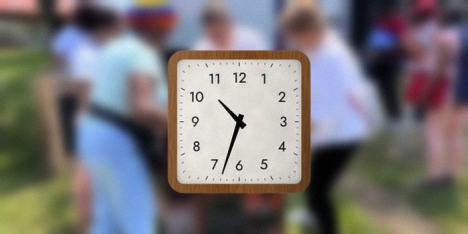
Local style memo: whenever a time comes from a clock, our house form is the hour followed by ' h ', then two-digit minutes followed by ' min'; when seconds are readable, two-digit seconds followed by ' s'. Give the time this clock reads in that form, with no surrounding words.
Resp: 10 h 33 min
